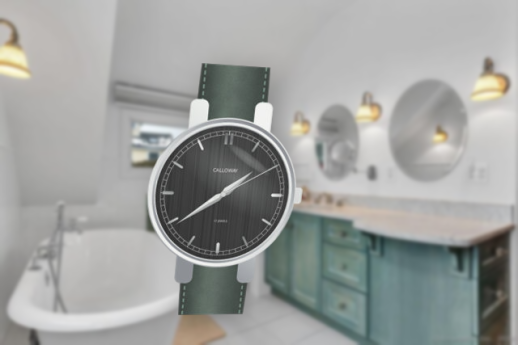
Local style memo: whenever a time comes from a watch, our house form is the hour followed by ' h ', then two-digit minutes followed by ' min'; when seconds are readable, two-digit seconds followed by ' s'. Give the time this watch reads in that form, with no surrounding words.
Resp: 1 h 39 min 10 s
